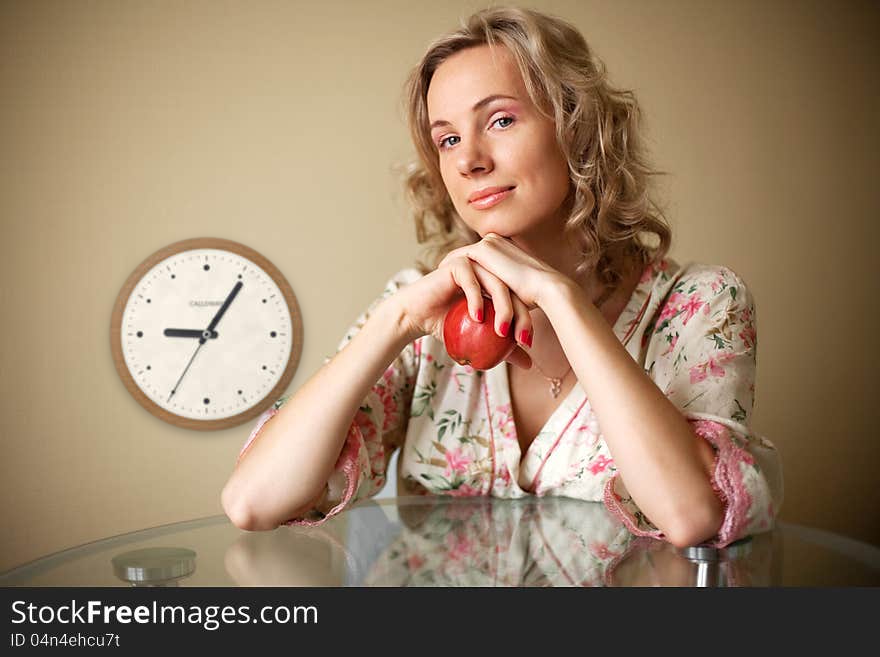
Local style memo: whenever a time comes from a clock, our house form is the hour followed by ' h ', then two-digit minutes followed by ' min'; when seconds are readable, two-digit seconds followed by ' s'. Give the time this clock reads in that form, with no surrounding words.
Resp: 9 h 05 min 35 s
